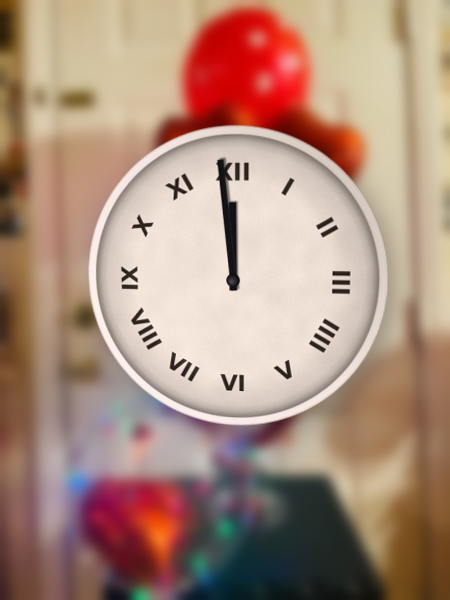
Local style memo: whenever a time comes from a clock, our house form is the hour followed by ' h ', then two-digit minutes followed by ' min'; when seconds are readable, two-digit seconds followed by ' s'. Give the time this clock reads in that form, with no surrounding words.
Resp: 11 h 59 min
